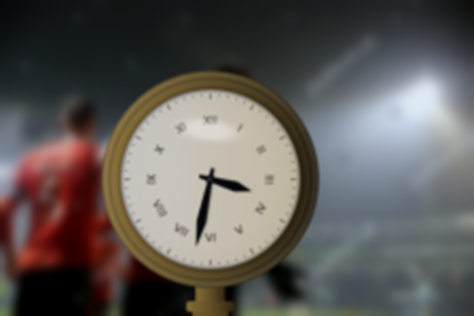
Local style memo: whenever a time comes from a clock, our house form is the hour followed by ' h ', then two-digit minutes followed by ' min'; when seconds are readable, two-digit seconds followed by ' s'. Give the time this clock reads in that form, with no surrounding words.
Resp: 3 h 32 min
